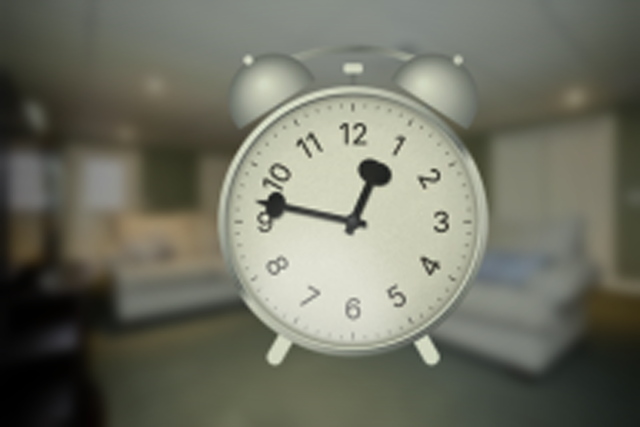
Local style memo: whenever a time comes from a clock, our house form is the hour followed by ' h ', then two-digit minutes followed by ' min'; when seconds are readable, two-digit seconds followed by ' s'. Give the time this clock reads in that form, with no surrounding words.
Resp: 12 h 47 min
